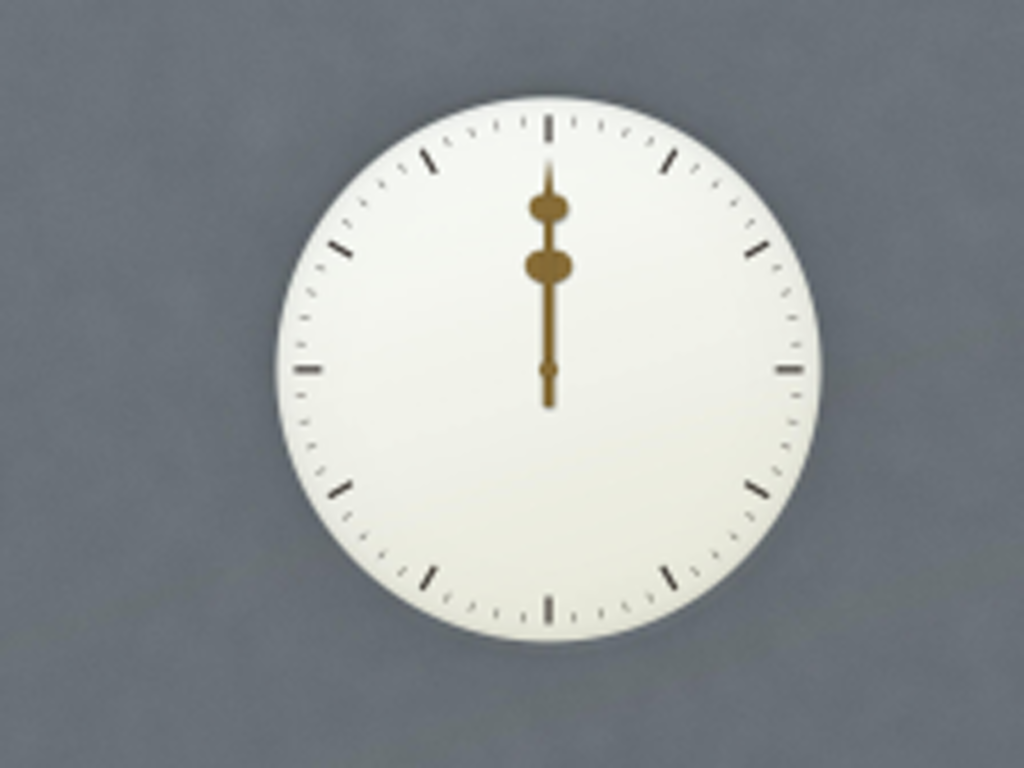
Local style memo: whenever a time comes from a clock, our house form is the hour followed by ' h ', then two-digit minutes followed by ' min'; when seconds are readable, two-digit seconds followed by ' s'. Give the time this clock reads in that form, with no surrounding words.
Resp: 12 h 00 min
